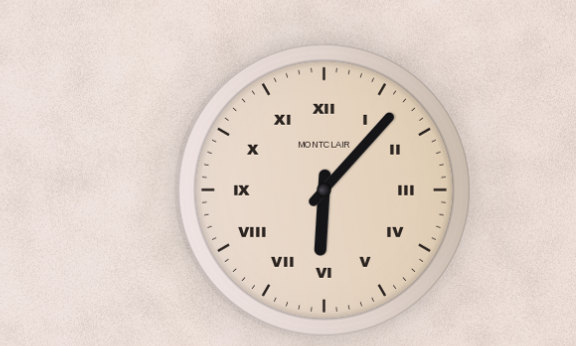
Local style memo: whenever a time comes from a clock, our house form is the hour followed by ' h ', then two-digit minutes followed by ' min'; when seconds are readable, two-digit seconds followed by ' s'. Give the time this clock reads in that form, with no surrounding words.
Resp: 6 h 07 min
